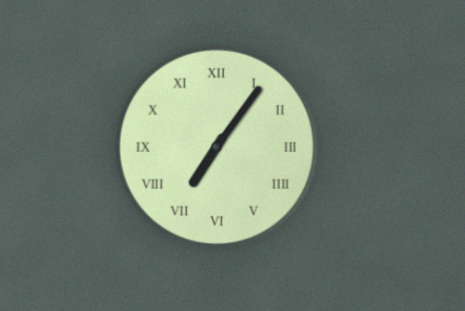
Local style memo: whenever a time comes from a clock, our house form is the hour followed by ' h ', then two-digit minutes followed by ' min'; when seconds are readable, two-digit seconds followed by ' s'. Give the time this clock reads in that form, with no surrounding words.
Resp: 7 h 06 min
